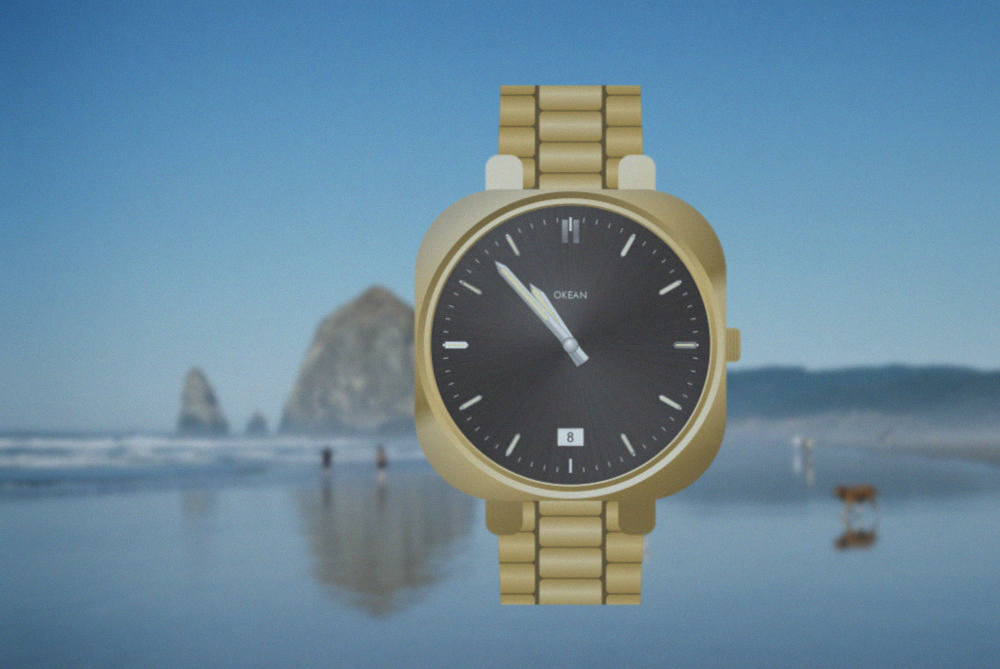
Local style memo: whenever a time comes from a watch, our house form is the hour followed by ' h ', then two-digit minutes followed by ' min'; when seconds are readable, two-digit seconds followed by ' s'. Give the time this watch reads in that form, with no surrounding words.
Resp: 10 h 53 min
